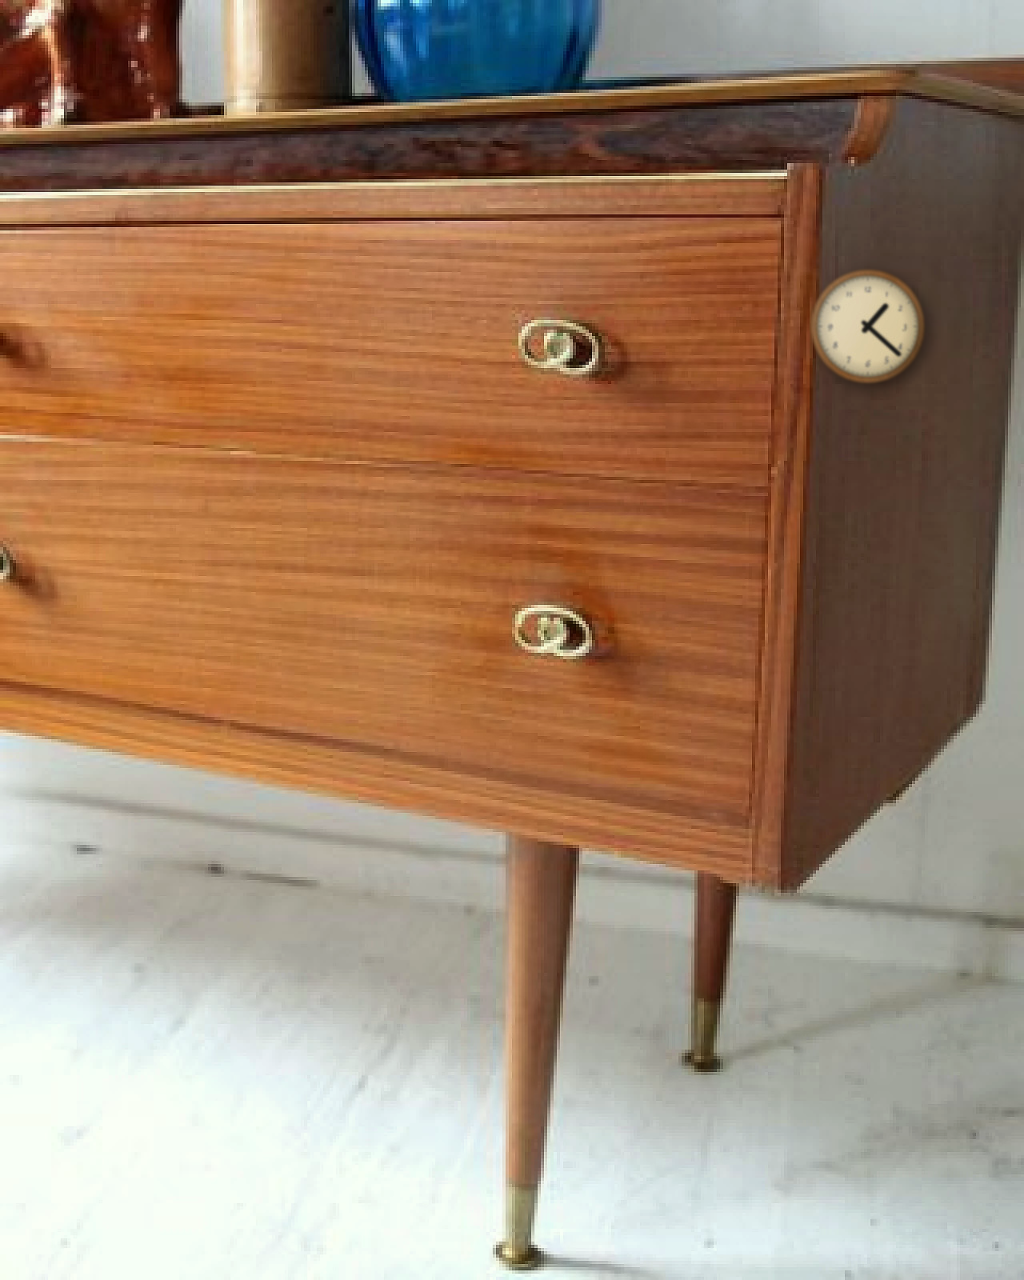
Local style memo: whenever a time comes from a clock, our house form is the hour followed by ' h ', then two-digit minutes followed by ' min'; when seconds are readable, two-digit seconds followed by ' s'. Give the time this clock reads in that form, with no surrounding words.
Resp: 1 h 22 min
